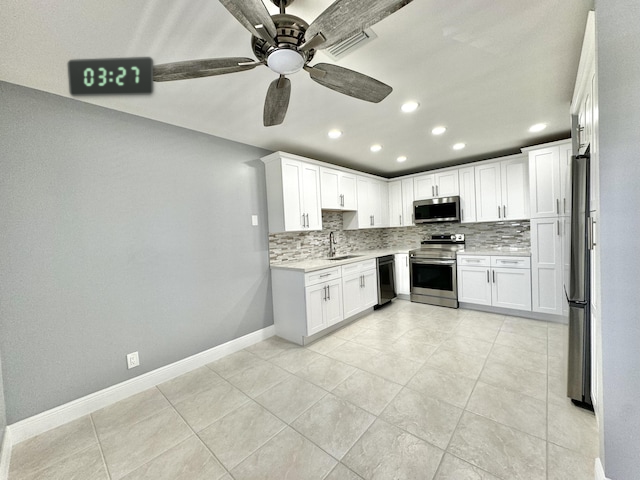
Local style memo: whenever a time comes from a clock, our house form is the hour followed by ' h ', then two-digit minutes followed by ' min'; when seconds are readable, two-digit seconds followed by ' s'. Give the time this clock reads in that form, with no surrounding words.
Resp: 3 h 27 min
